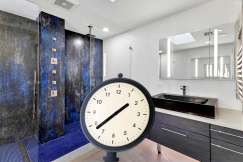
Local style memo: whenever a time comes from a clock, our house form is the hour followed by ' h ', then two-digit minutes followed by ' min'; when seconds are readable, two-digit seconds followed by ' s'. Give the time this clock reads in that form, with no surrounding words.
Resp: 1 h 38 min
